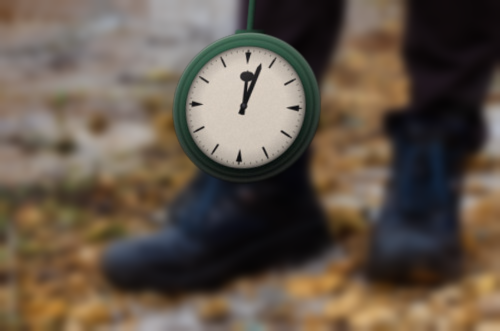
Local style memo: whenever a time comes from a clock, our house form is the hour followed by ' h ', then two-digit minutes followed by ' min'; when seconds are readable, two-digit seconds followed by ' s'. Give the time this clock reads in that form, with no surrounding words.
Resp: 12 h 03 min
